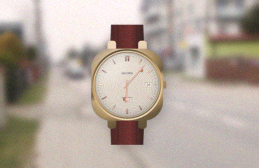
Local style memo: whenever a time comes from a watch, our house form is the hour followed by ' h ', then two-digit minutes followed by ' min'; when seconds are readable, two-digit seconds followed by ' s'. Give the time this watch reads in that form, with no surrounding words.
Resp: 6 h 07 min
